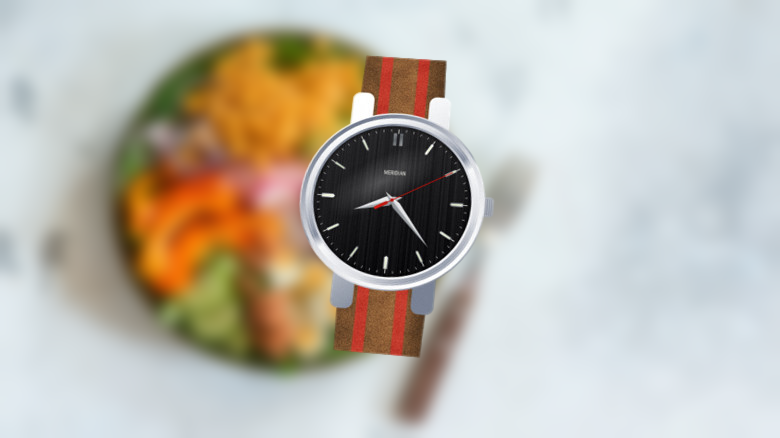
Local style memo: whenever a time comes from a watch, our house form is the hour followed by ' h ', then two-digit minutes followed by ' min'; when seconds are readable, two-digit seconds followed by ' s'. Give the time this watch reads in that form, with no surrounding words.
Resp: 8 h 23 min 10 s
